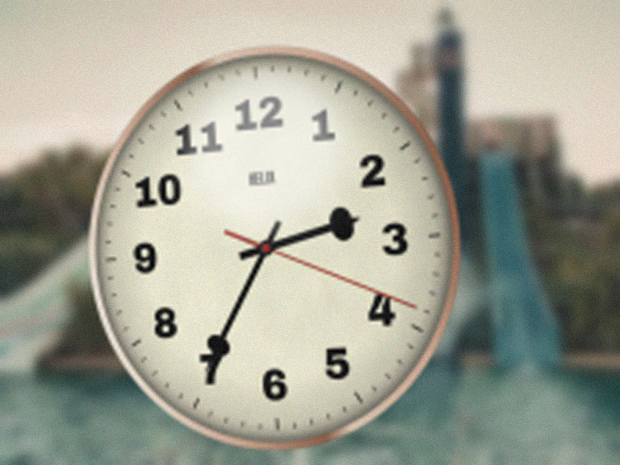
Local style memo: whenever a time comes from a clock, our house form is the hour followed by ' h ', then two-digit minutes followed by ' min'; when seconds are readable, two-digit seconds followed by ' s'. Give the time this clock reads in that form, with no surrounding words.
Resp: 2 h 35 min 19 s
